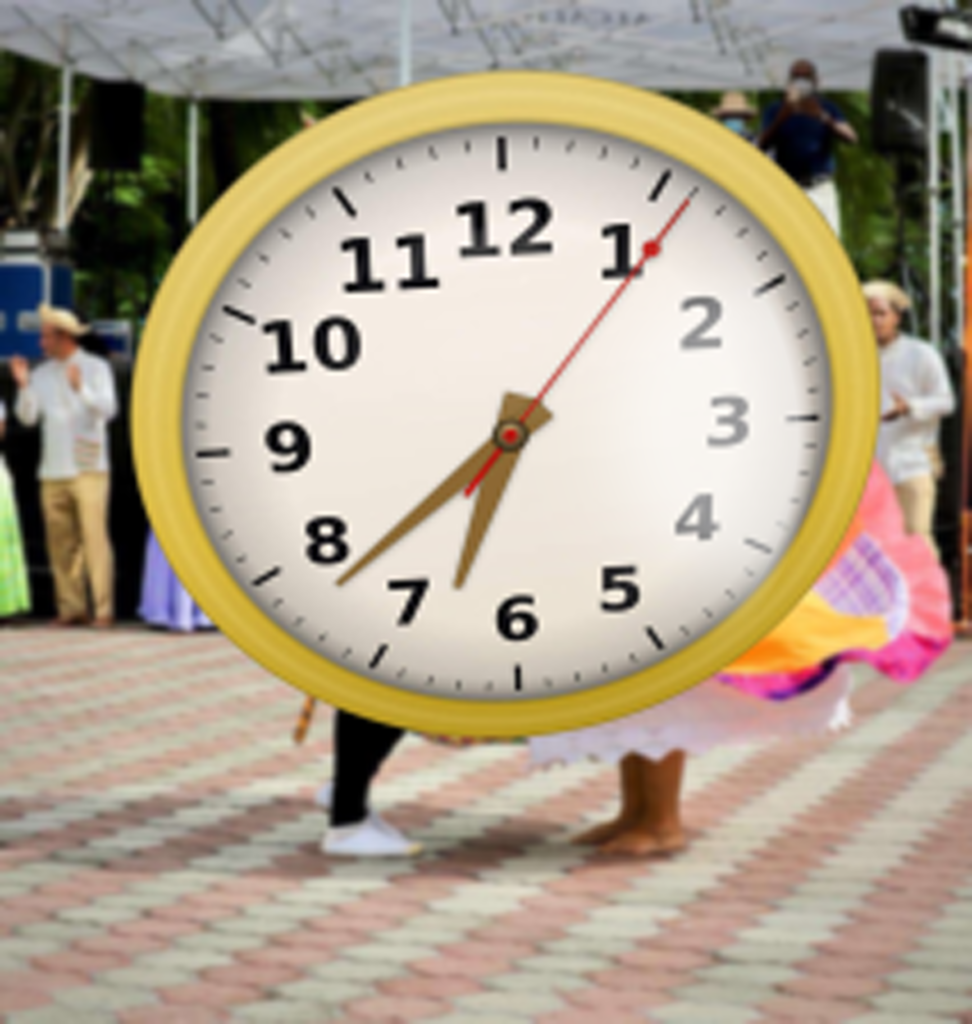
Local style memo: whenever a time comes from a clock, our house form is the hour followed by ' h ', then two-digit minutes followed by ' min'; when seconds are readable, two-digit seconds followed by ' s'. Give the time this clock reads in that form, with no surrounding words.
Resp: 6 h 38 min 06 s
